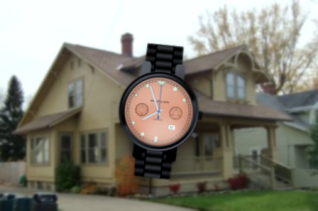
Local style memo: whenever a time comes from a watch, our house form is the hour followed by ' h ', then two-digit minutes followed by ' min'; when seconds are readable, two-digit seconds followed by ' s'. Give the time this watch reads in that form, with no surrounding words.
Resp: 7 h 56 min
